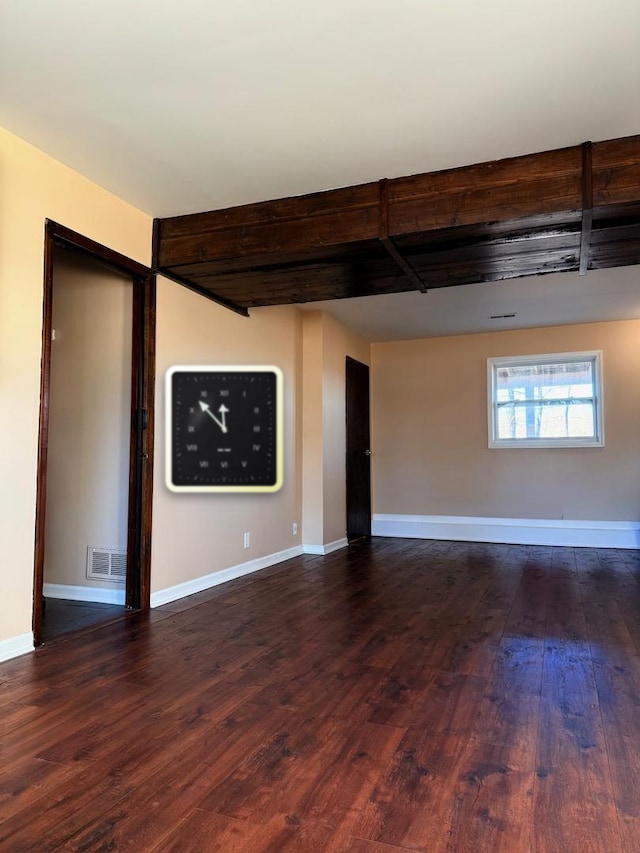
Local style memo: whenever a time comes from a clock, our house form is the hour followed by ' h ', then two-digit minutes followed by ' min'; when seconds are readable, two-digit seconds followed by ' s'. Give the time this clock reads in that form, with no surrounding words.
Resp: 11 h 53 min
